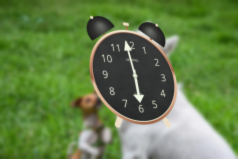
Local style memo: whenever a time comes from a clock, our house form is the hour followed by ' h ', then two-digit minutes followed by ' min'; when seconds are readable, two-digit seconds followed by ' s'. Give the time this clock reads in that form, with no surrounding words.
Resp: 5 h 59 min
